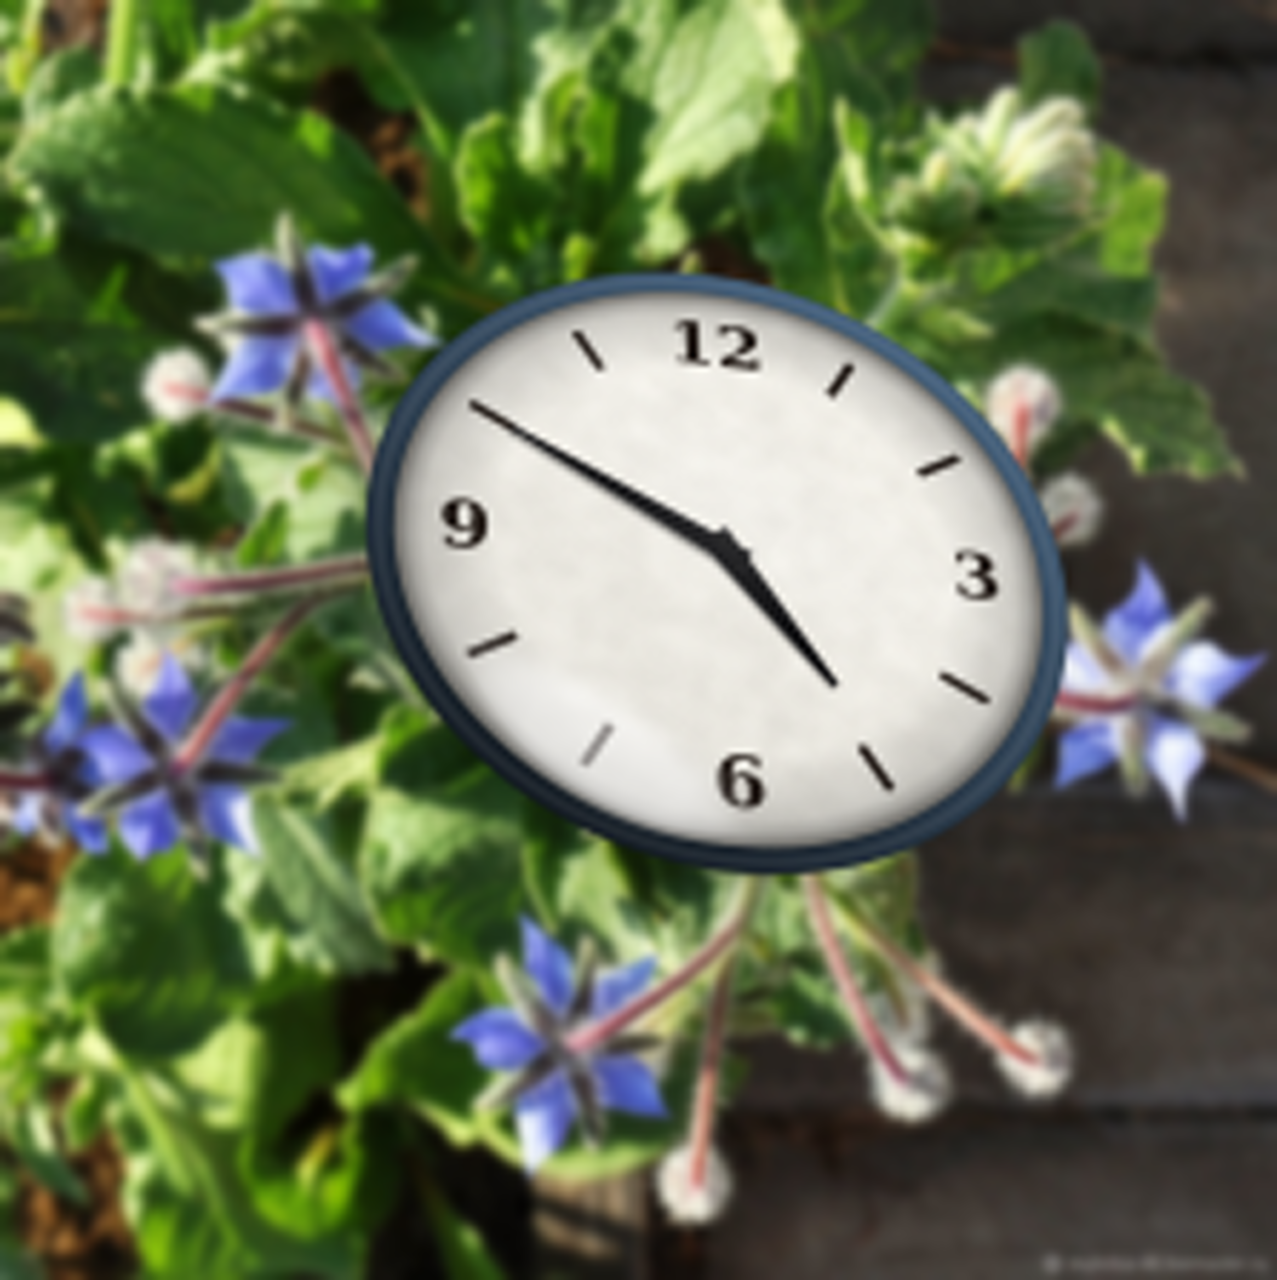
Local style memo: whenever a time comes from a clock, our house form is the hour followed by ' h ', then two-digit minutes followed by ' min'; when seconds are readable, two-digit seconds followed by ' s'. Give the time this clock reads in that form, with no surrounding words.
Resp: 4 h 50 min
